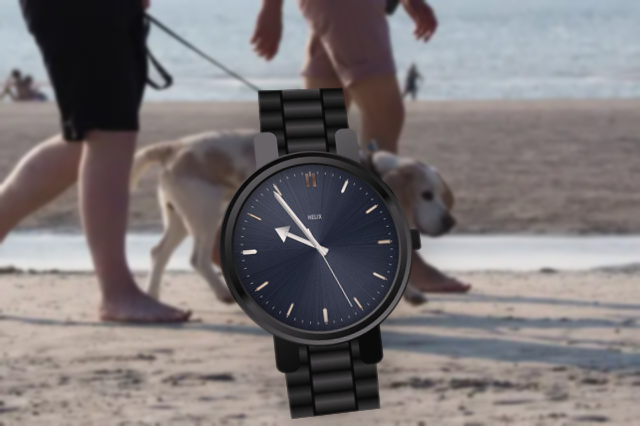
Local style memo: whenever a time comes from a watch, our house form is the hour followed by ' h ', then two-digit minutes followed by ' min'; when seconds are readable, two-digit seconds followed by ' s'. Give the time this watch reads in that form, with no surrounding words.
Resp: 9 h 54 min 26 s
